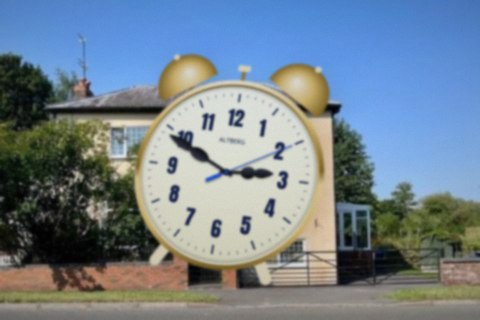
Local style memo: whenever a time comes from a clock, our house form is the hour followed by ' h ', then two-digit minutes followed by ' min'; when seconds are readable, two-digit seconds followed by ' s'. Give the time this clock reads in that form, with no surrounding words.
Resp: 2 h 49 min 10 s
